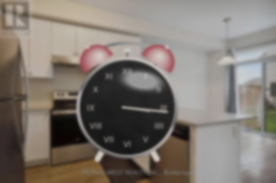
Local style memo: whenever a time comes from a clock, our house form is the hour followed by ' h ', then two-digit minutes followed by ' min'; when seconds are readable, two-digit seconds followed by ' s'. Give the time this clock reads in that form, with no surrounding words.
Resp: 3 h 16 min
